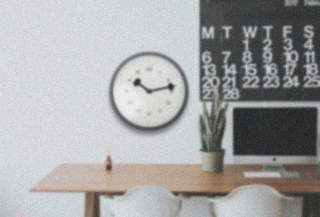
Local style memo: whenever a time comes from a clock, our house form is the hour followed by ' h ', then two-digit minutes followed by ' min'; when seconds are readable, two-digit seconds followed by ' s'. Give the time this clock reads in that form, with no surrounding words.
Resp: 10 h 13 min
